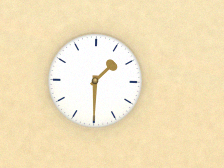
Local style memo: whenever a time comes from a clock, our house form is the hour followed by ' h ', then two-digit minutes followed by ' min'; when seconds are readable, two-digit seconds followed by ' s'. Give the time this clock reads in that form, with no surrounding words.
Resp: 1 h 30 min
